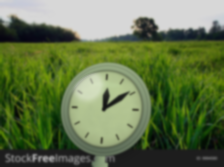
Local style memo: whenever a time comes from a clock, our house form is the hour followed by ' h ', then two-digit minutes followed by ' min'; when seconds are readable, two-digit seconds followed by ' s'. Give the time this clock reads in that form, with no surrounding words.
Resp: 12 h 09 min
